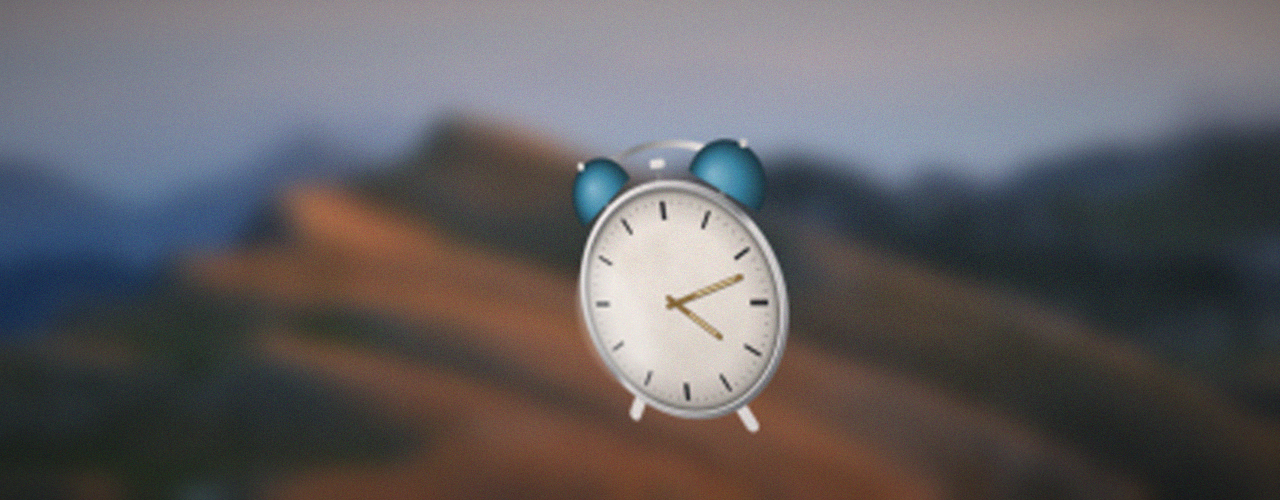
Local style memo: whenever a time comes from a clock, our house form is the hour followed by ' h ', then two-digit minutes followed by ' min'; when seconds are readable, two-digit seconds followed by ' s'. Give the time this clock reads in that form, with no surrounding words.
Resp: 4 h 12 min
